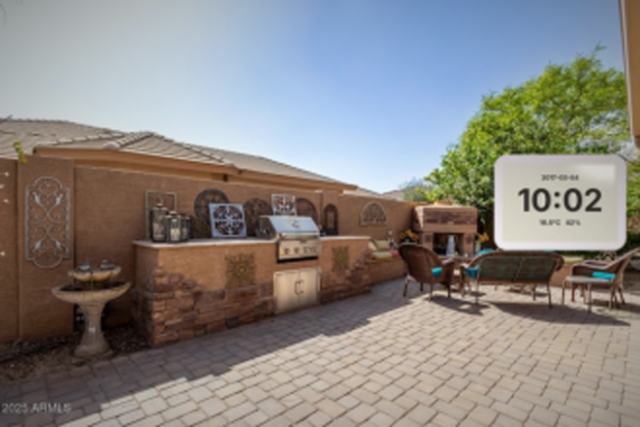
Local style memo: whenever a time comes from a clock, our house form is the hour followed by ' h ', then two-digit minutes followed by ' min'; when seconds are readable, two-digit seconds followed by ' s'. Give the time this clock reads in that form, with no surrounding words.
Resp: 10 h 02 min
